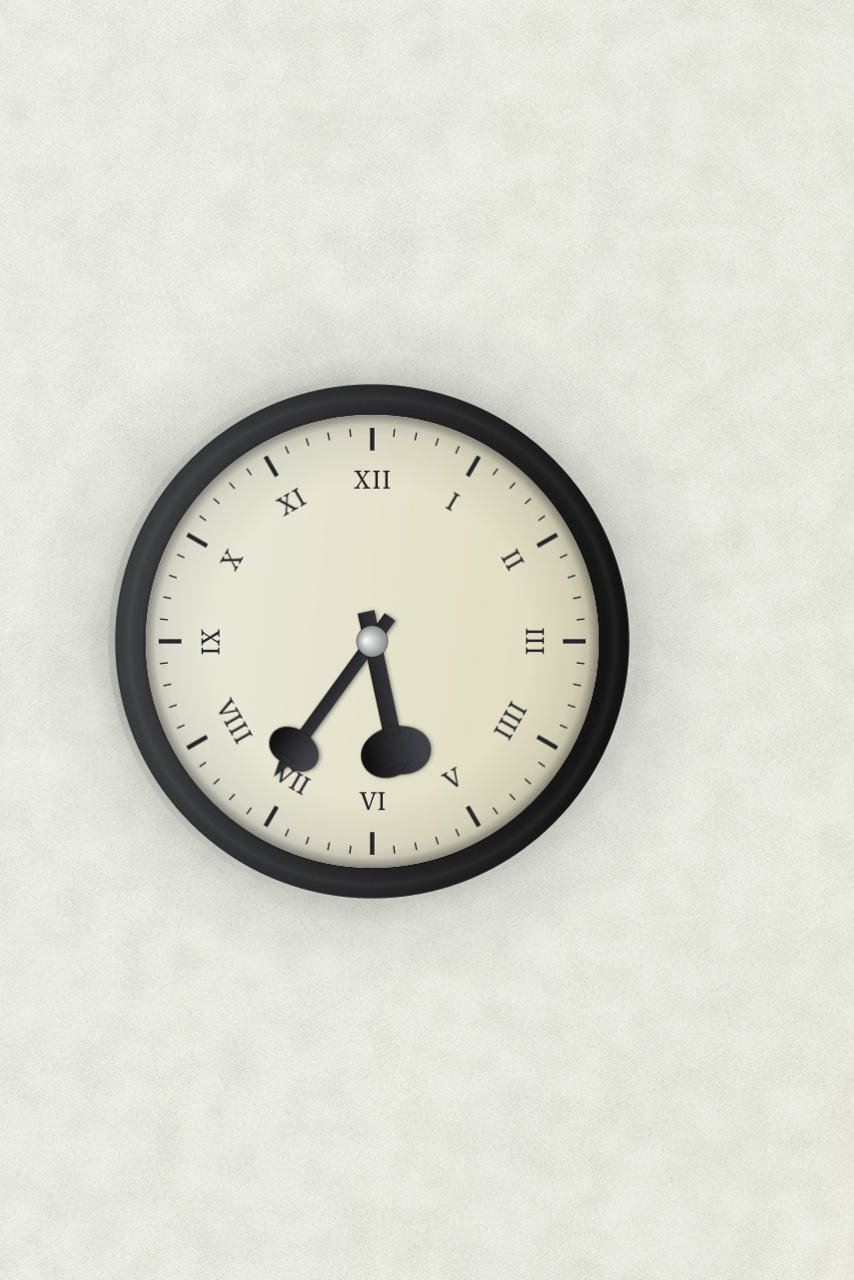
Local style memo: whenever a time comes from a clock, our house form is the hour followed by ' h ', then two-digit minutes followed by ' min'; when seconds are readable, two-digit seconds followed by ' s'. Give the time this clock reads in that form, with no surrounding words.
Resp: 5 h 36 min
